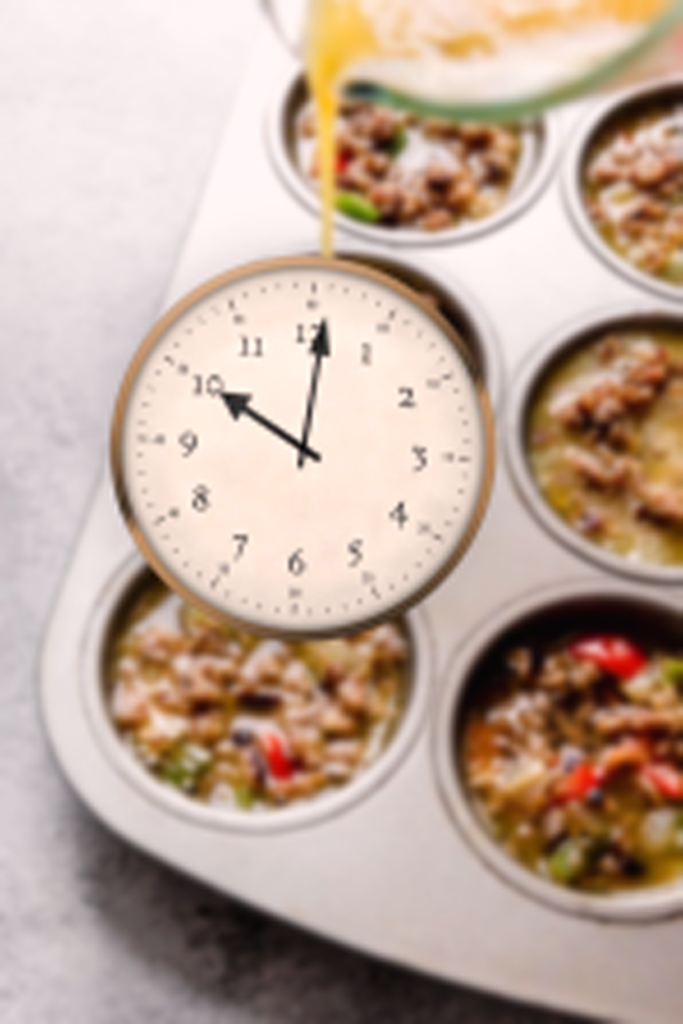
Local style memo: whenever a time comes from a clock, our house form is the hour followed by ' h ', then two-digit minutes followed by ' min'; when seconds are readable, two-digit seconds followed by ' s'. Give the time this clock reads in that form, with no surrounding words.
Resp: 10 h 01 min
